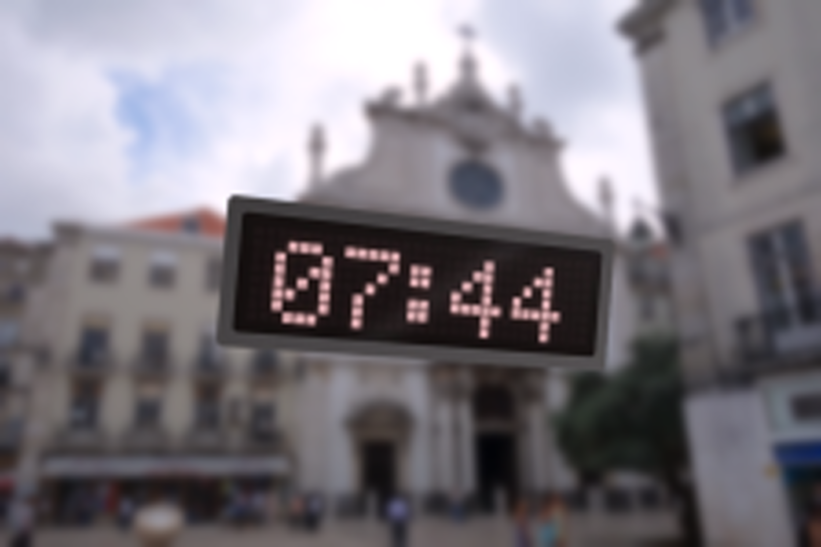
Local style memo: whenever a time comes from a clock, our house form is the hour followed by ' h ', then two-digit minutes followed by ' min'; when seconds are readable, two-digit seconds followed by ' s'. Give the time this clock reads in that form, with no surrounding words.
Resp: 7 h 44 min
